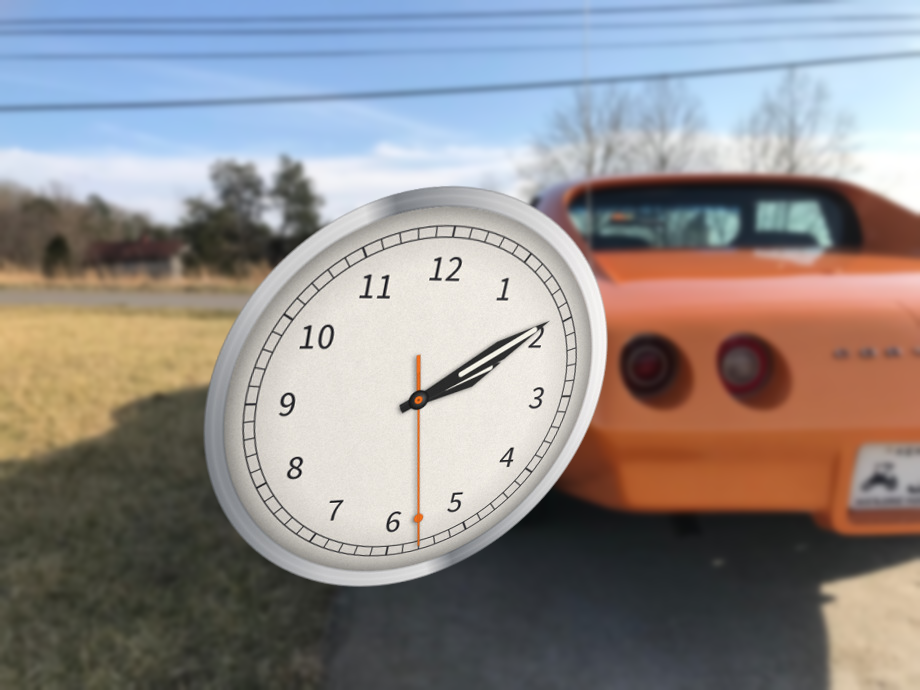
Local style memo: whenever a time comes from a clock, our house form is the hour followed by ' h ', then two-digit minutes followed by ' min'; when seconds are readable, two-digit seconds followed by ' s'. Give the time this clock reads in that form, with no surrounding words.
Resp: 2 h 09 min 28 s
